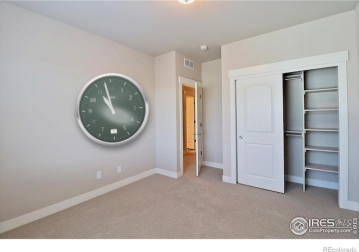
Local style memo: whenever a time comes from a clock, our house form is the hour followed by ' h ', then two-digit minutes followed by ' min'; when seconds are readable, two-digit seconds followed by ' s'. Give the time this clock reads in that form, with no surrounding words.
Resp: 10 h 58 min
